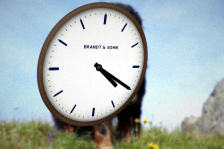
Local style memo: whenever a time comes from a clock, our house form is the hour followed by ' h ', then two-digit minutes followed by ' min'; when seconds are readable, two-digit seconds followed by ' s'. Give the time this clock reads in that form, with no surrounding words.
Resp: 4 h 20 min
